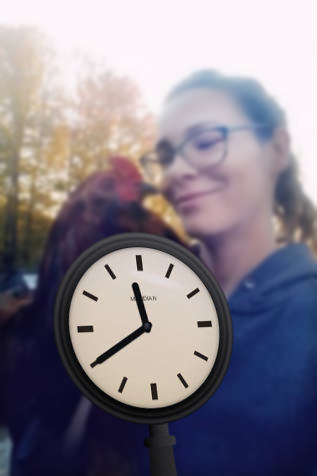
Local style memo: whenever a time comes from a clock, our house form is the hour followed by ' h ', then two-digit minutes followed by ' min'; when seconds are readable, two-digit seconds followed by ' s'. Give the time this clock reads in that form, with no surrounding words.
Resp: 11 h 40 min
